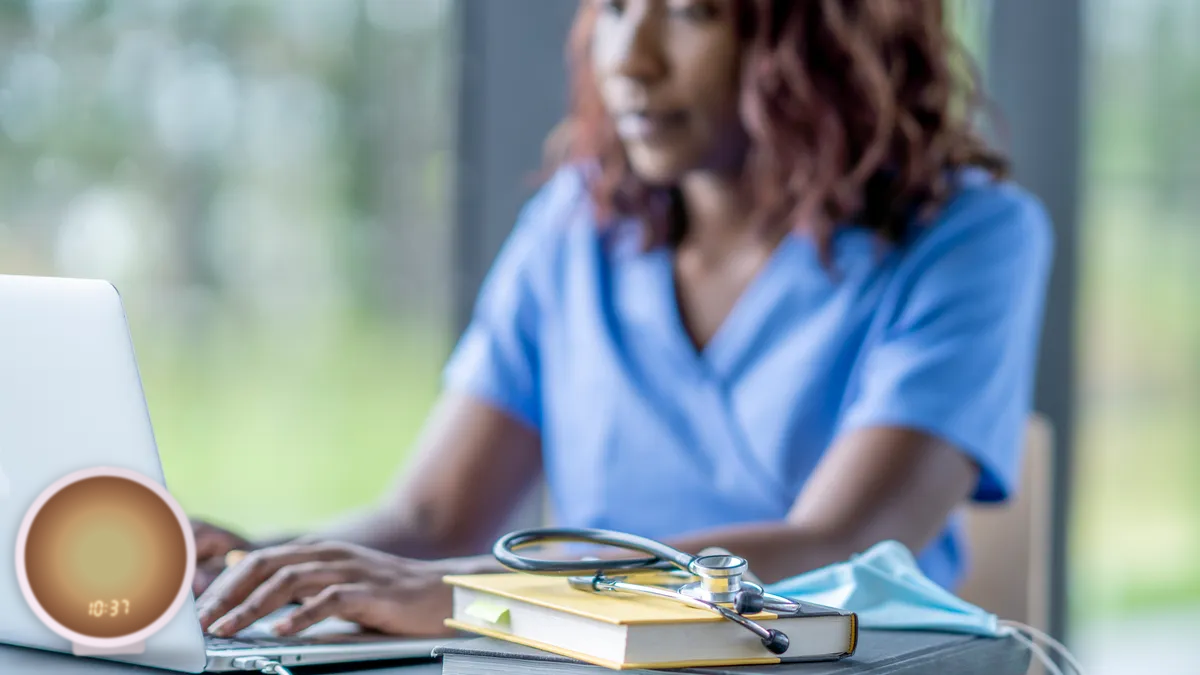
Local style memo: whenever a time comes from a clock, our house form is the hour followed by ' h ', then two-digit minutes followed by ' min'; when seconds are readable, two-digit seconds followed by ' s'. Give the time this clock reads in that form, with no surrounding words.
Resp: 10 h 37 min
